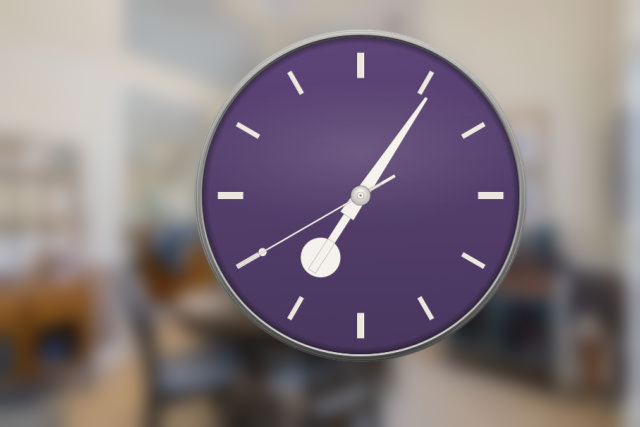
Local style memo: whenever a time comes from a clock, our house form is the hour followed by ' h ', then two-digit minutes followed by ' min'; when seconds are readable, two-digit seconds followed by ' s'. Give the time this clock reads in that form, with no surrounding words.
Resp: 7 h 05 min 40 s
